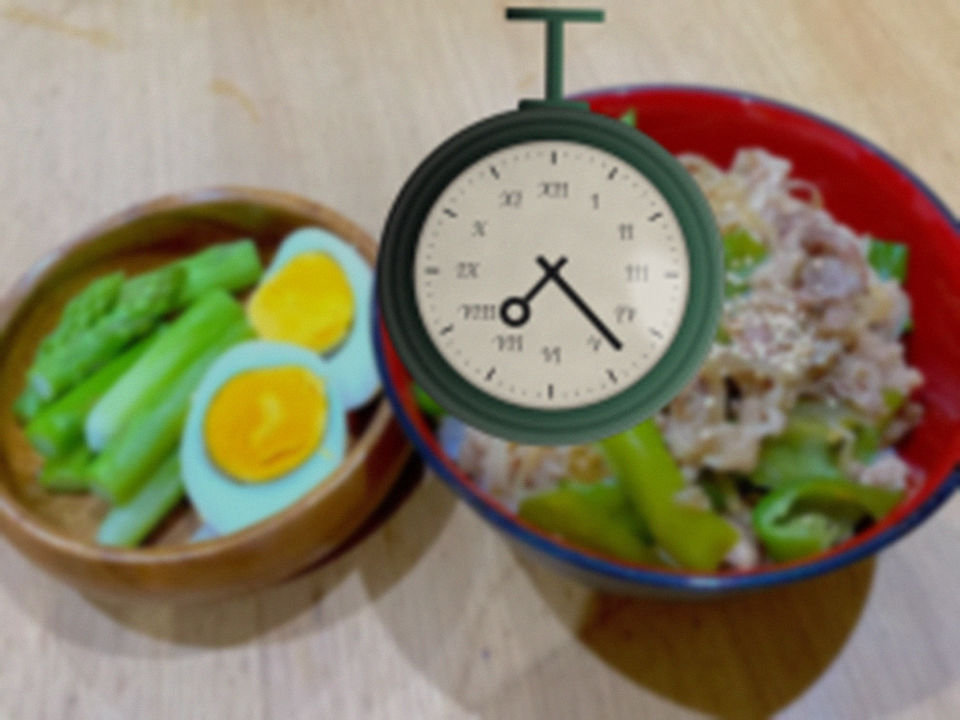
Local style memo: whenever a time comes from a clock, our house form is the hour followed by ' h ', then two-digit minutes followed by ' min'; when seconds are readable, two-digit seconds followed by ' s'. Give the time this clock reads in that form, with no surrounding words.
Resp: 7 h 23 min
